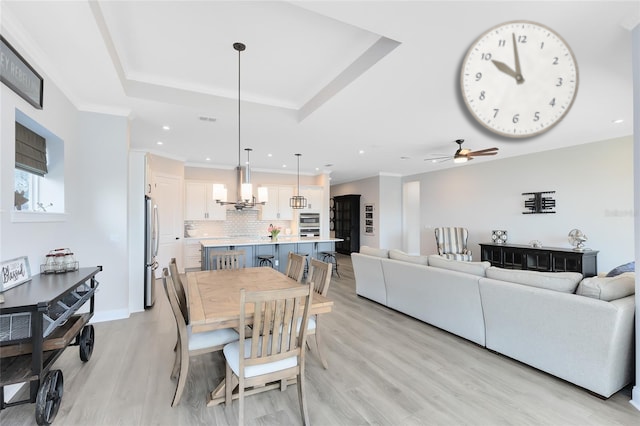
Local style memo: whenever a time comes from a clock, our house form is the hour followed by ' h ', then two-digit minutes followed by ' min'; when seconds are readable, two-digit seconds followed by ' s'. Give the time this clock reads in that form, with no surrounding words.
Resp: 9 h 58 min
